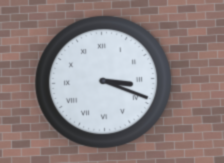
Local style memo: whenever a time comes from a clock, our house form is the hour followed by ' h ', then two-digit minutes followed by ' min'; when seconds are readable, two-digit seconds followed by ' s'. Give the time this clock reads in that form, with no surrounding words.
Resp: 3 h 19 min
